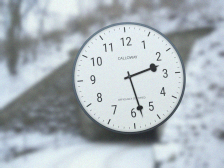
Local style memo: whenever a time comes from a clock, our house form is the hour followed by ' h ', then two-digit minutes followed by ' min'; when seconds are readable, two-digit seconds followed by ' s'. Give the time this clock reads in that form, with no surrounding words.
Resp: 2 h 28 min
